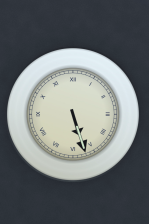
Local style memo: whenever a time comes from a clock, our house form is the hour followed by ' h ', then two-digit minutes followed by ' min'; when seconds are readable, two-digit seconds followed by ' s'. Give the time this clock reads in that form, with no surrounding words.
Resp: 5 h 27 min
